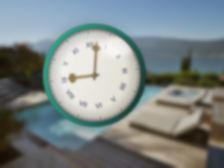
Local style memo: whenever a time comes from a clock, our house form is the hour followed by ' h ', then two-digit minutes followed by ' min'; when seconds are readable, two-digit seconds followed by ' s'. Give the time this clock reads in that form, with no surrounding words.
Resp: 9 h 02 min
